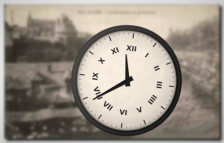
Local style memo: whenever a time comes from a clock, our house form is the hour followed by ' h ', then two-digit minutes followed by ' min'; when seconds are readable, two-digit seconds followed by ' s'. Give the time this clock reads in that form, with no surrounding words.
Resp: 11 h 39 min
